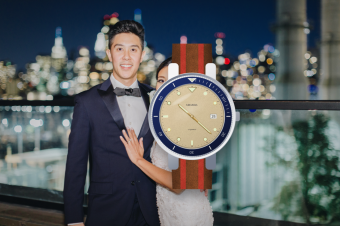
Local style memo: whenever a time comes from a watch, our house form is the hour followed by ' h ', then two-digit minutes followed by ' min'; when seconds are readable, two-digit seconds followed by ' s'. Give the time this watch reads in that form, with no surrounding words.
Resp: 10 h 22 min
